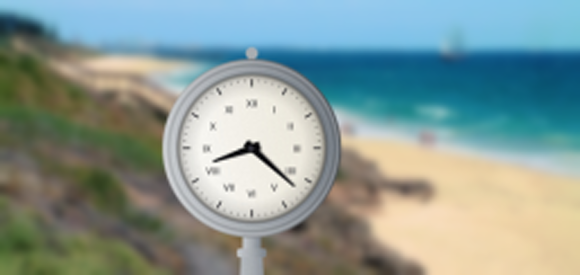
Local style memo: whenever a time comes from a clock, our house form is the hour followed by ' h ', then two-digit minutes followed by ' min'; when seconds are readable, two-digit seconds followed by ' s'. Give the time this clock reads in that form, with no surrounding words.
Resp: 8 h 22 min
